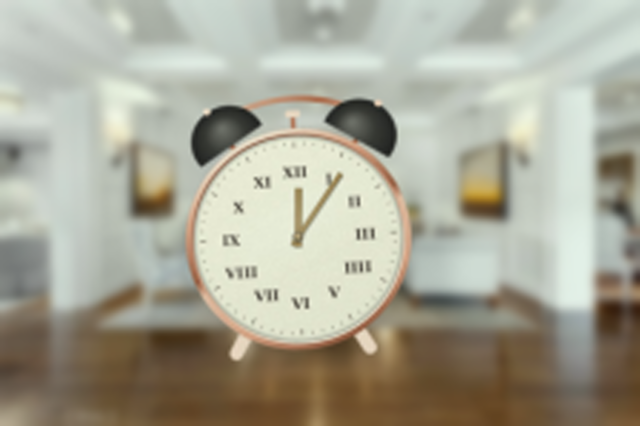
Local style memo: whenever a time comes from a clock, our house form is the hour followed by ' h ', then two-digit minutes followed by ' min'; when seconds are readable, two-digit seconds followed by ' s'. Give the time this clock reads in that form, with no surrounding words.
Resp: 12 h 06 min
